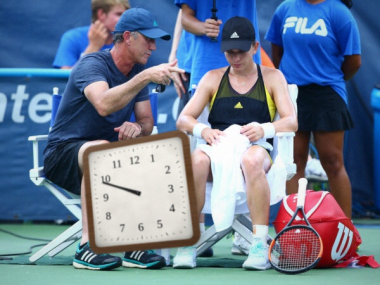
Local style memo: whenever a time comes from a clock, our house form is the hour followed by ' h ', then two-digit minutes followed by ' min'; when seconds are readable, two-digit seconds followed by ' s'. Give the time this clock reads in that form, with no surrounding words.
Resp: 9 h 49 min
